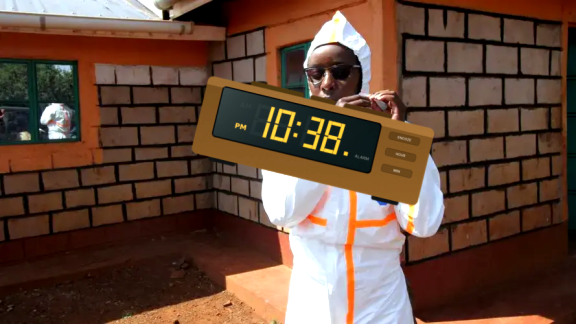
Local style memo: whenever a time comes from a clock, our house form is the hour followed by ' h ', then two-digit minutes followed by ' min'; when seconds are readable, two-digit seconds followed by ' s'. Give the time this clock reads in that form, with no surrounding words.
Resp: 10 h 38 min
